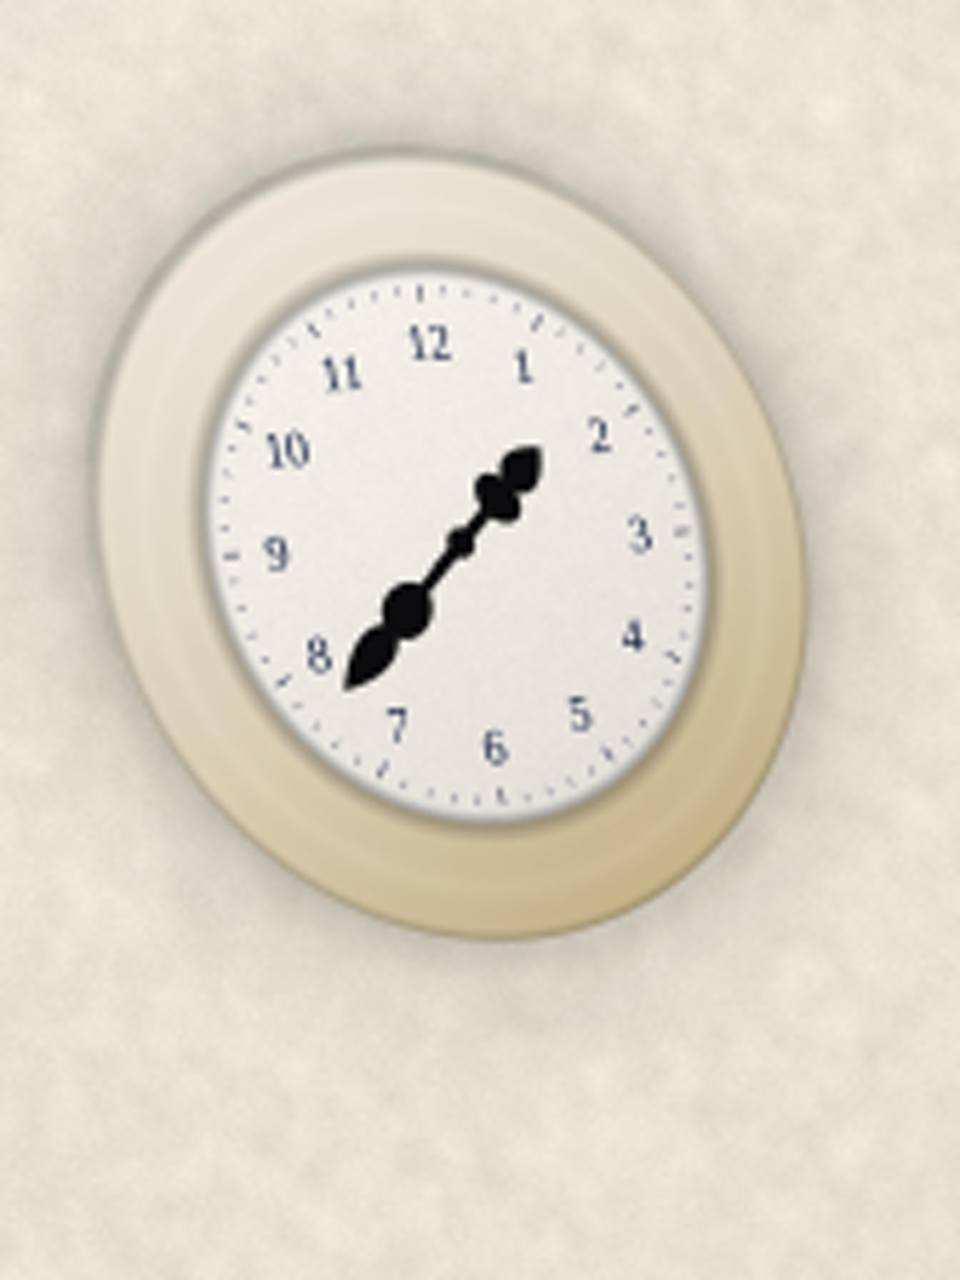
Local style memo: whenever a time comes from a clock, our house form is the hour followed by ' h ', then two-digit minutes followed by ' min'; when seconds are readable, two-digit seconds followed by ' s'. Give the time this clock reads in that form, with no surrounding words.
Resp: 1 h 38 min
